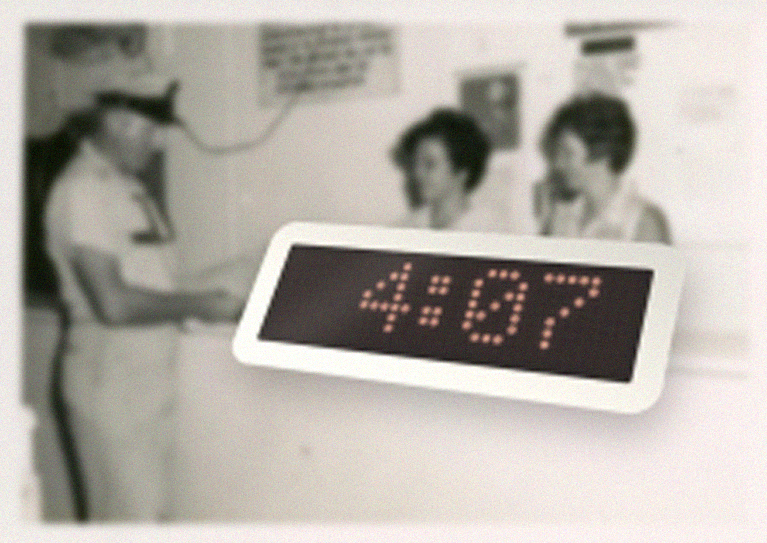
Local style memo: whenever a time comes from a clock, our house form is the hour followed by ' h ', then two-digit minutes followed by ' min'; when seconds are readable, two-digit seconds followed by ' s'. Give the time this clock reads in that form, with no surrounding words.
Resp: 4 h 07 min
